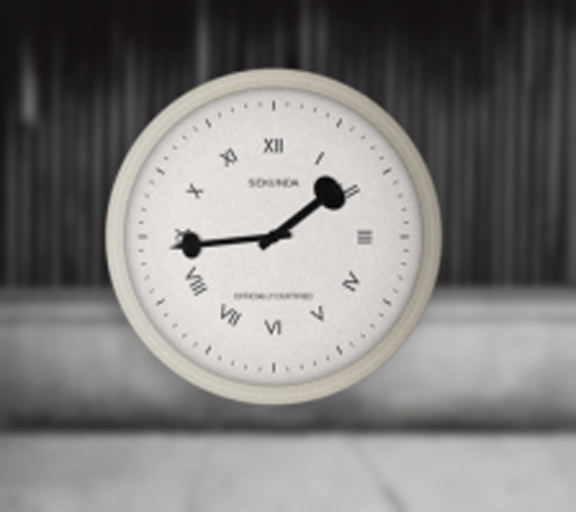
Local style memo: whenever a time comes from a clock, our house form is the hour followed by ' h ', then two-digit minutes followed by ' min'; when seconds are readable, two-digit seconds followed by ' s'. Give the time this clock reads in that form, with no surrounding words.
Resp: 1 h 44 min
